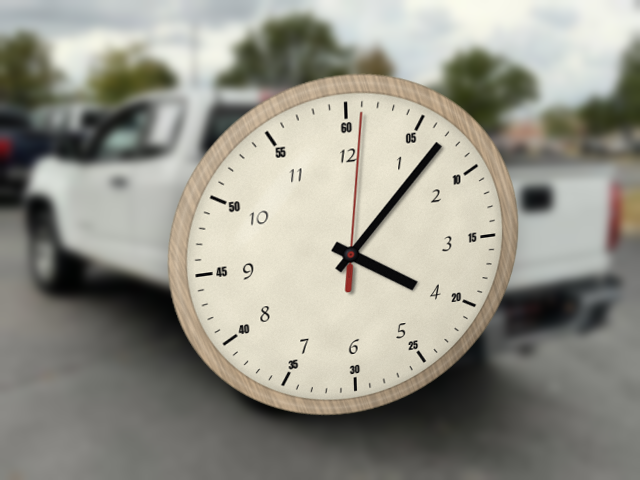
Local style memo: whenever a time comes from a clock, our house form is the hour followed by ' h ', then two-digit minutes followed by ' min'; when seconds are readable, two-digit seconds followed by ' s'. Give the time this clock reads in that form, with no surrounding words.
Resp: 4 h 07 min 01 s
